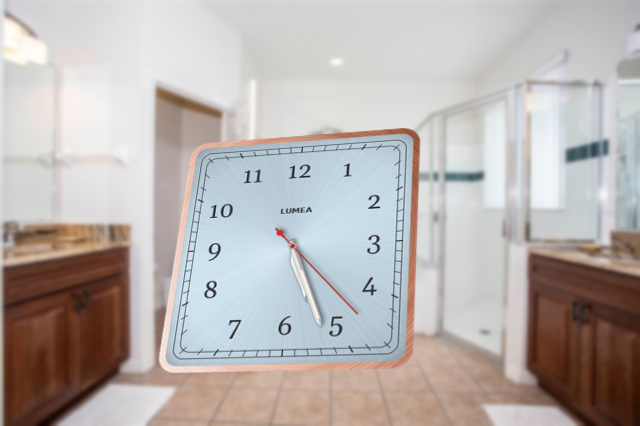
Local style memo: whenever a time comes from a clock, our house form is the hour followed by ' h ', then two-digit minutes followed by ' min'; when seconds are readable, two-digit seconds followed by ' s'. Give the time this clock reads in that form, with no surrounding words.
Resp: 5 h 26 min 23 s
